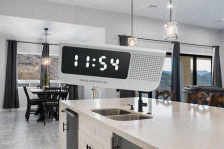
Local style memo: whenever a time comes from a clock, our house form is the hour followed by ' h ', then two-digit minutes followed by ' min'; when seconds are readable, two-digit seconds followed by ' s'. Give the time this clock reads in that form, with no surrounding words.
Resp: 11 h 54 min
